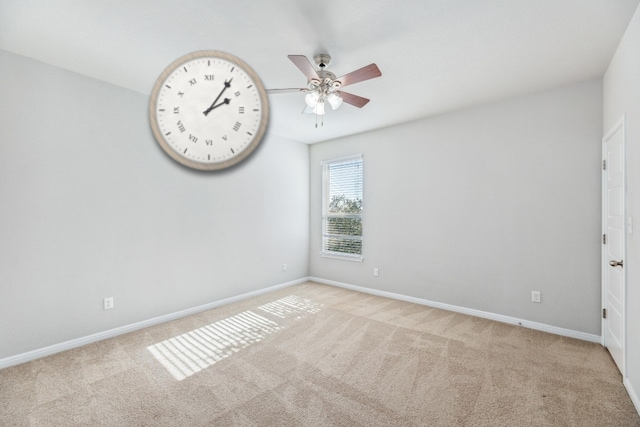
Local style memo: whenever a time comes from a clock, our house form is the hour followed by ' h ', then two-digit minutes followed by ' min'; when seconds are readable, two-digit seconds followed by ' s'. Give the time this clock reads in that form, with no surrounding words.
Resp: 2 h 06 min
